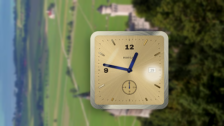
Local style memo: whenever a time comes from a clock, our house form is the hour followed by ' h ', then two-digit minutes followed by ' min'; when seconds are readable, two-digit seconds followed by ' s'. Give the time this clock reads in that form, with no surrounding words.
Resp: 12 h 47 min
